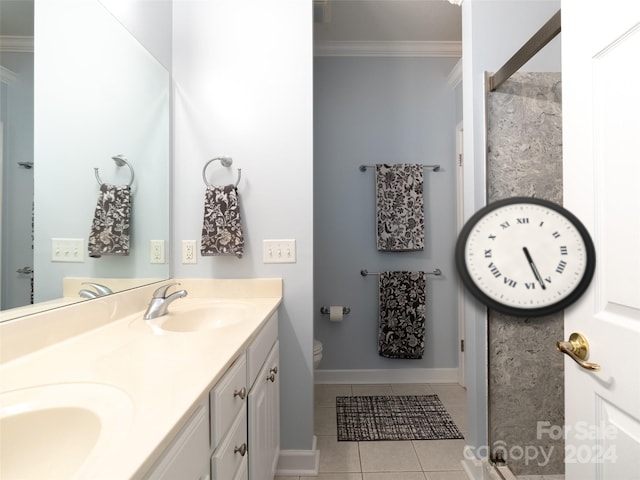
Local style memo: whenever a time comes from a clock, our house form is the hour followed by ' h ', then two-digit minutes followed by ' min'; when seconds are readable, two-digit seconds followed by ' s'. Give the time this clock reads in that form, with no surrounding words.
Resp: 5 h 27 min
